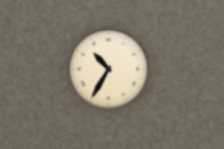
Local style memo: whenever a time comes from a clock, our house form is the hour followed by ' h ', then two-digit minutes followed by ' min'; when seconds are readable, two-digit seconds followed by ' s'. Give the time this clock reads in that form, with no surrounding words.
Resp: 10 h 35 min
